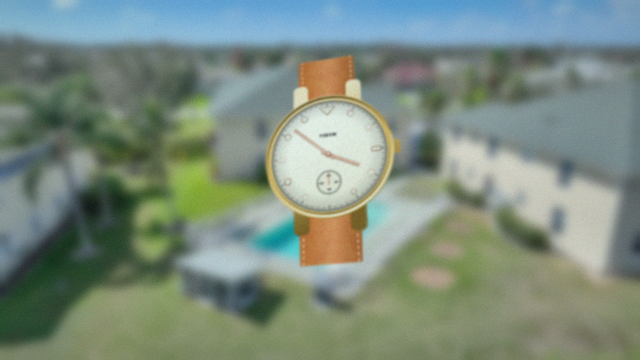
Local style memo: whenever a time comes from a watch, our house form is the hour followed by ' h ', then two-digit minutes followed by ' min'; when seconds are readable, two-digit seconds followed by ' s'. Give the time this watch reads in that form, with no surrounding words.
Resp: 3 h 52 min
